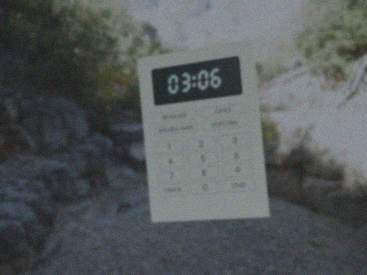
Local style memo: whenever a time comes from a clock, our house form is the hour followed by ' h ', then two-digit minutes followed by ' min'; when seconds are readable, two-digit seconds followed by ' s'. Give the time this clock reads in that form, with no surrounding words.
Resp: 3 h 06 min
